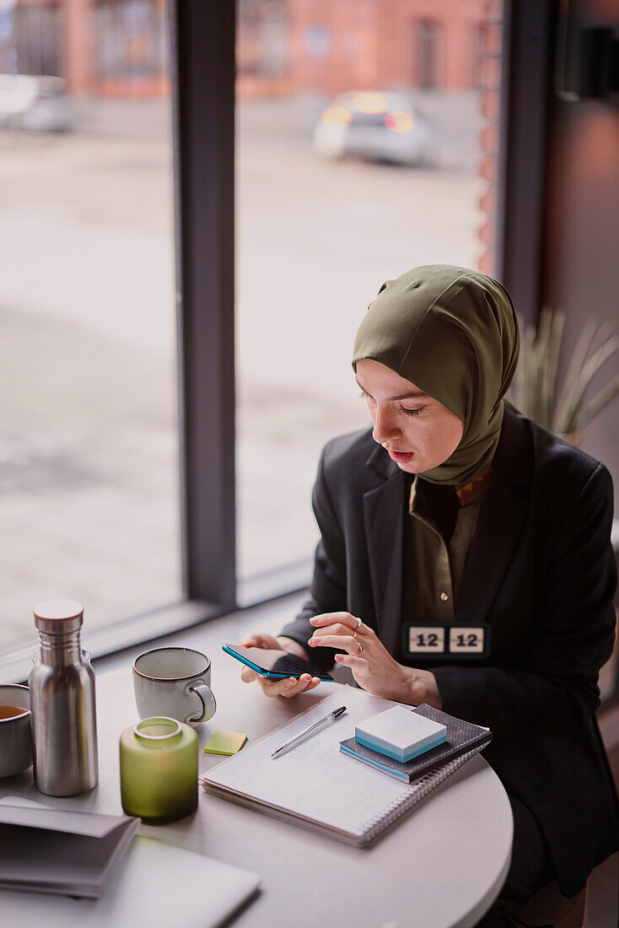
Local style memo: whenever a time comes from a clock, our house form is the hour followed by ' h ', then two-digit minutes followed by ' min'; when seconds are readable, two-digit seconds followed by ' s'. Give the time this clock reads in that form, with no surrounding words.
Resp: 12 h 12 min
